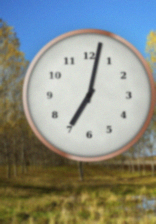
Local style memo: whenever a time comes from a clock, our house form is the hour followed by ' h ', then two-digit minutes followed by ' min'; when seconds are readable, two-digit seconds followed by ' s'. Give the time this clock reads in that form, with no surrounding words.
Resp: 7 h 02 min
